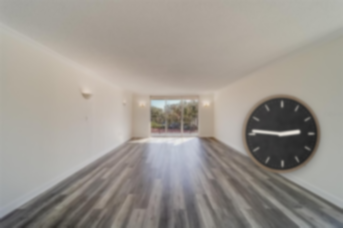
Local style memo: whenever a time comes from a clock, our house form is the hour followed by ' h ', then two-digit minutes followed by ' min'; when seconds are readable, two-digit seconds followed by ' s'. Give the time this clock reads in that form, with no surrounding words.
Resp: 2 h 46 min
